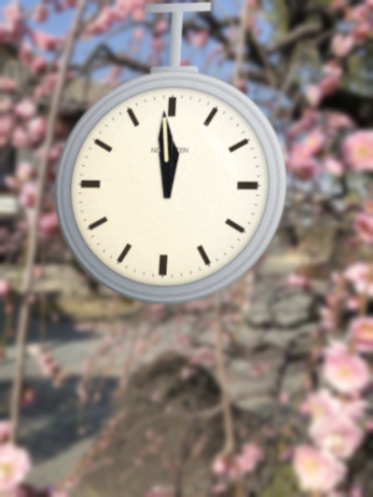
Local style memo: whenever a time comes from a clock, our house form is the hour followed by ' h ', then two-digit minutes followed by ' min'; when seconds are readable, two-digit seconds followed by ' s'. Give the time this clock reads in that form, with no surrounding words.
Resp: 11 h 59 min
